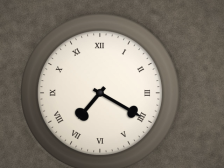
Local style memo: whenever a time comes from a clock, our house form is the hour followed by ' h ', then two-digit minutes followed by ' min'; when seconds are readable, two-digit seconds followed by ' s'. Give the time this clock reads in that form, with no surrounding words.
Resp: 7 h 20 min
